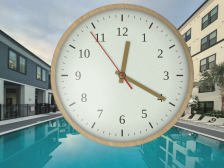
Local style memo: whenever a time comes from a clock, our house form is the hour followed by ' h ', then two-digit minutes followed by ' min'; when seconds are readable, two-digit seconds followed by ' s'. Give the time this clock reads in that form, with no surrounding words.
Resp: 12 h 19 min 54 s
